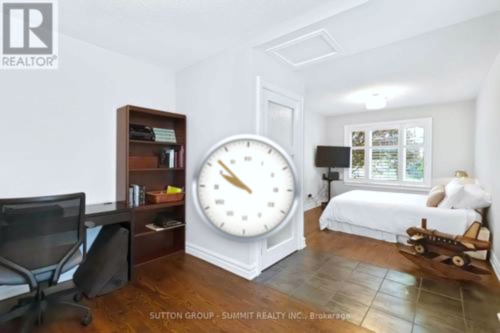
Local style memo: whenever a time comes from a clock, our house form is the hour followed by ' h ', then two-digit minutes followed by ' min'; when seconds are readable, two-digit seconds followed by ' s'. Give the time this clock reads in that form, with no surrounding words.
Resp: 9 h 52 min
